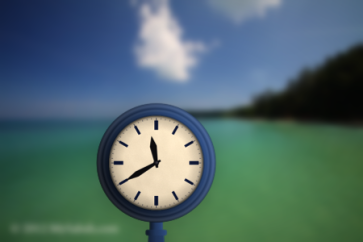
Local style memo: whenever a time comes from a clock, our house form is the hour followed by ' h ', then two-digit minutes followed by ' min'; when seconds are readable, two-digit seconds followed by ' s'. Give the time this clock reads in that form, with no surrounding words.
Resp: 11 h 40 min
